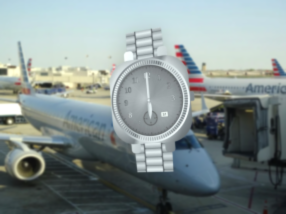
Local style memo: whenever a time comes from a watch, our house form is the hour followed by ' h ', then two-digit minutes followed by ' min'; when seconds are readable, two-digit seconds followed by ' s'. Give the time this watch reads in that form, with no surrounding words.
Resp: 6 h 00 min
